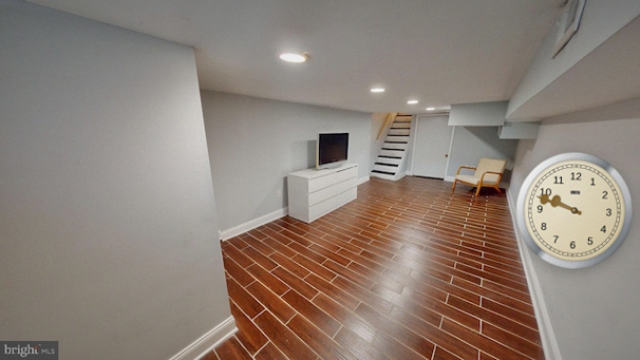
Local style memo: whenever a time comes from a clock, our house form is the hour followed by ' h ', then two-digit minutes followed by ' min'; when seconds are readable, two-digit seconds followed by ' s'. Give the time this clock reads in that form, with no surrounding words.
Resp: 9 h 48 min
